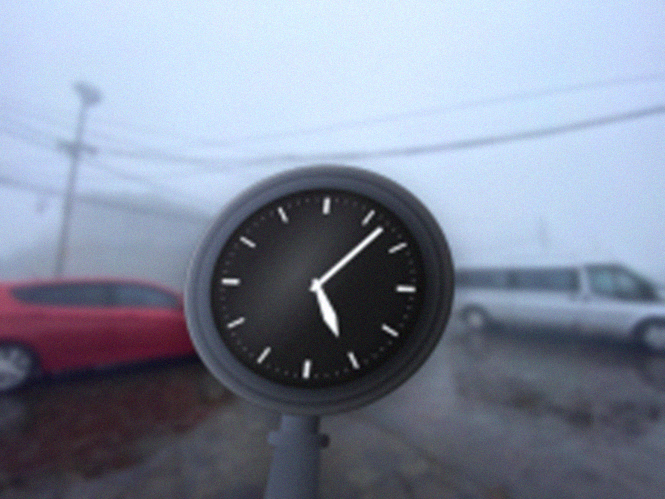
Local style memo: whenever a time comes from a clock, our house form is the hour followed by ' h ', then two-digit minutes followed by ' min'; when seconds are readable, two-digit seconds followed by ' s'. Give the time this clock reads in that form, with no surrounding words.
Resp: 5 h 07 min
